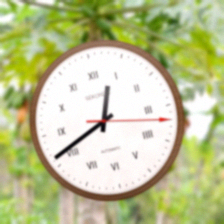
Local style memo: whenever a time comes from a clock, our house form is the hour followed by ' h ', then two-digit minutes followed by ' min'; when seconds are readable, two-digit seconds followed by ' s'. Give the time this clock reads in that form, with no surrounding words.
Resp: 12 h 41 min 17 s
